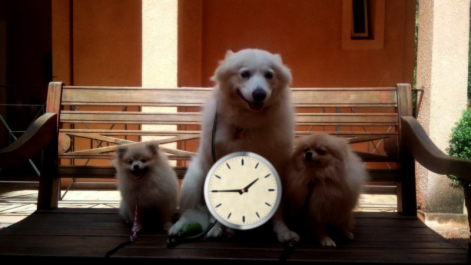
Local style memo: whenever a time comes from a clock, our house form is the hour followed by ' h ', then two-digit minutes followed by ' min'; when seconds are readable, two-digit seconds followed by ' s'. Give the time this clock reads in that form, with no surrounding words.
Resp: 1 h 45 min
